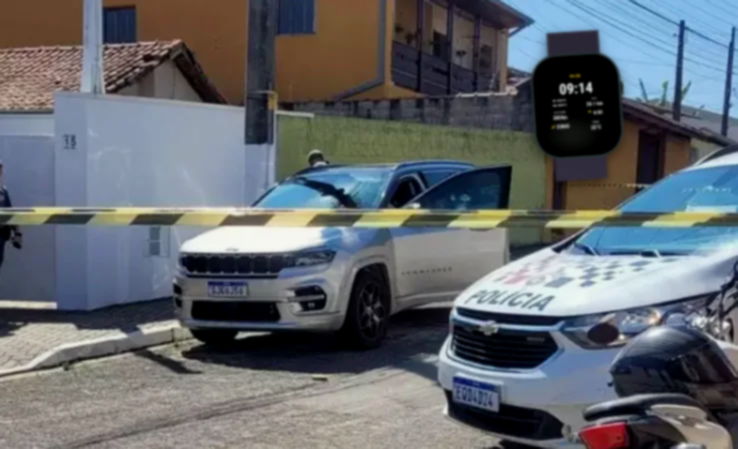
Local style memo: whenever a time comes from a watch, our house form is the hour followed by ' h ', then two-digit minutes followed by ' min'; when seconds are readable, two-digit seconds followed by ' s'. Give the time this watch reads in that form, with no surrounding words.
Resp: 9 h 14 min
